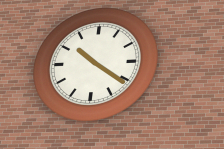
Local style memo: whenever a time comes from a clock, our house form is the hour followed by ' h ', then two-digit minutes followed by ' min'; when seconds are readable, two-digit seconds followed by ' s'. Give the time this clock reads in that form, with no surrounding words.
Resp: 10 h 21 min
